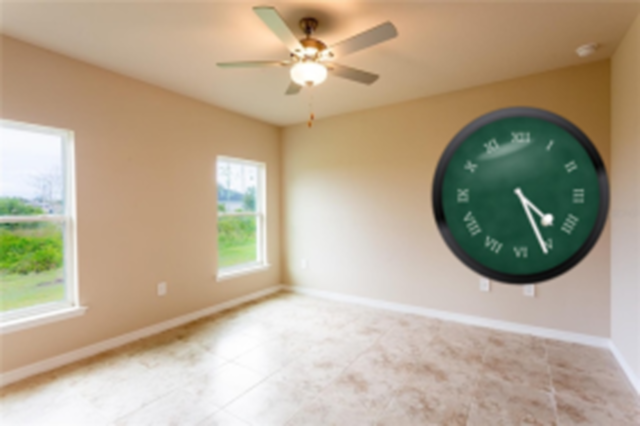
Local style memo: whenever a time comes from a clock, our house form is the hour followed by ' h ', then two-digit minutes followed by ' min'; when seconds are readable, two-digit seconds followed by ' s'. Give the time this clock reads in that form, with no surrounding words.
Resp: 4 h 26 min
